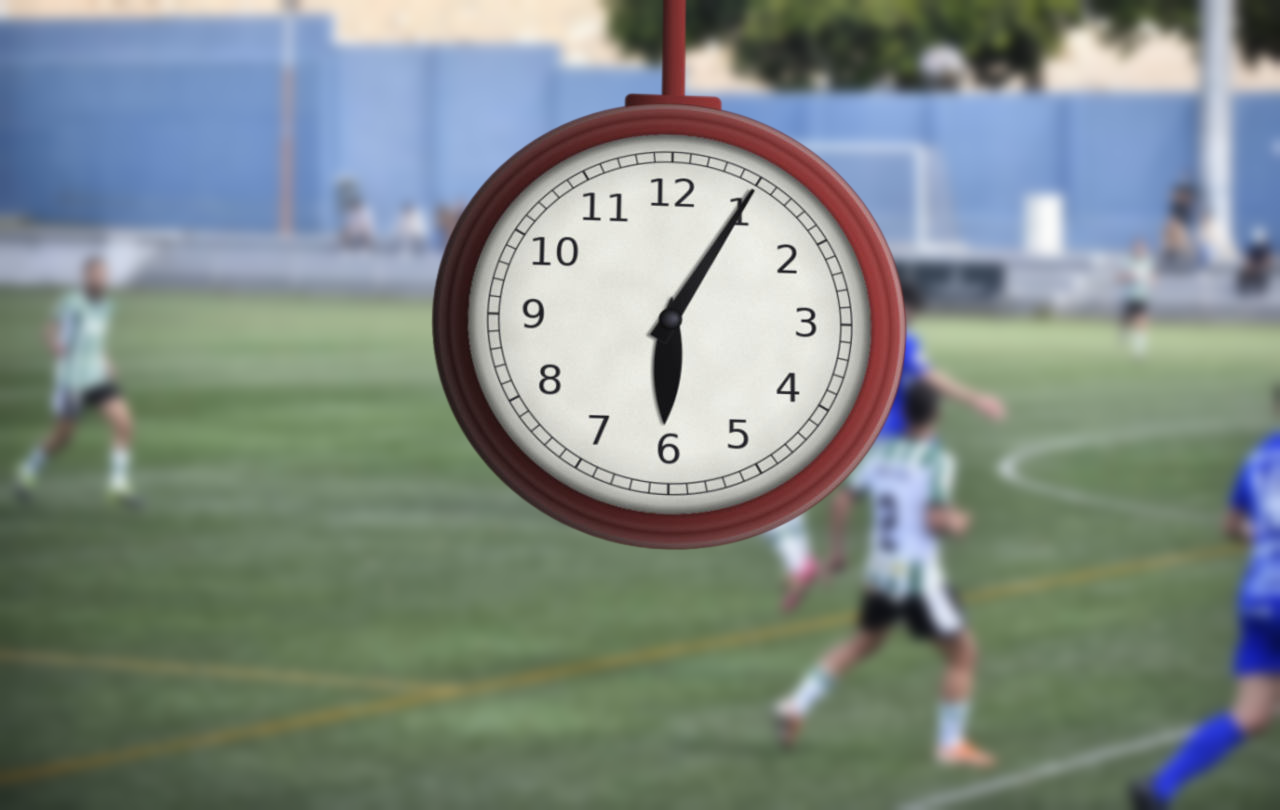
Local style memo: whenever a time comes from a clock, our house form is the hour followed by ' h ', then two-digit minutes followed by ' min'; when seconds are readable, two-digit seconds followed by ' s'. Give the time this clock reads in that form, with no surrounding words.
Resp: 6 h 05 min
